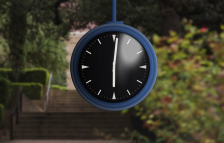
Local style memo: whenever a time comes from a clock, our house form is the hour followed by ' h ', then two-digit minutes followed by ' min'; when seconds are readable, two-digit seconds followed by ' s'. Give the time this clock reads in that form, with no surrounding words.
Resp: 6 h 01 min
